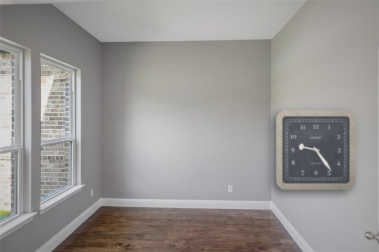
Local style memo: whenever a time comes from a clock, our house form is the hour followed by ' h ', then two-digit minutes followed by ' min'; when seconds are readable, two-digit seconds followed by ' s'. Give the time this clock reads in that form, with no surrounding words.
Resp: 9 h 24 min
